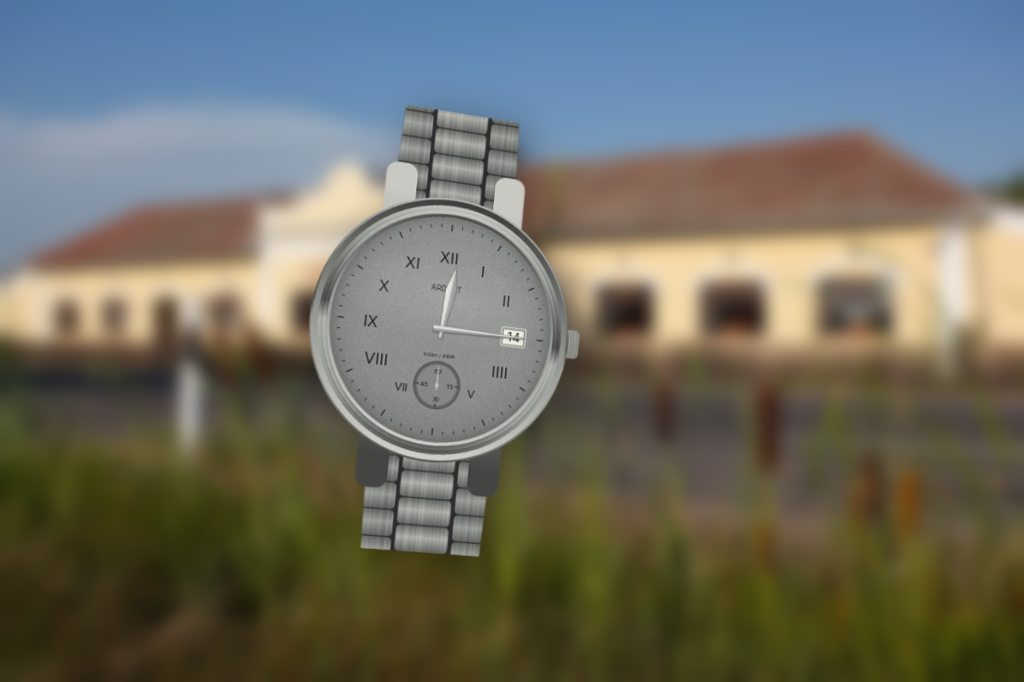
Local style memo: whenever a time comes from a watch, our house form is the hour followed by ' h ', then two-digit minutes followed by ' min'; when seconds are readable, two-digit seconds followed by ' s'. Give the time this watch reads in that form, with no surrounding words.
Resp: 12 h 15 min
